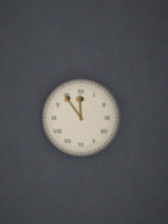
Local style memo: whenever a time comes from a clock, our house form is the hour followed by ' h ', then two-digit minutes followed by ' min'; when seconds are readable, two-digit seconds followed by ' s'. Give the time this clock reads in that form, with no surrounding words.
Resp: 11 h 54 min
